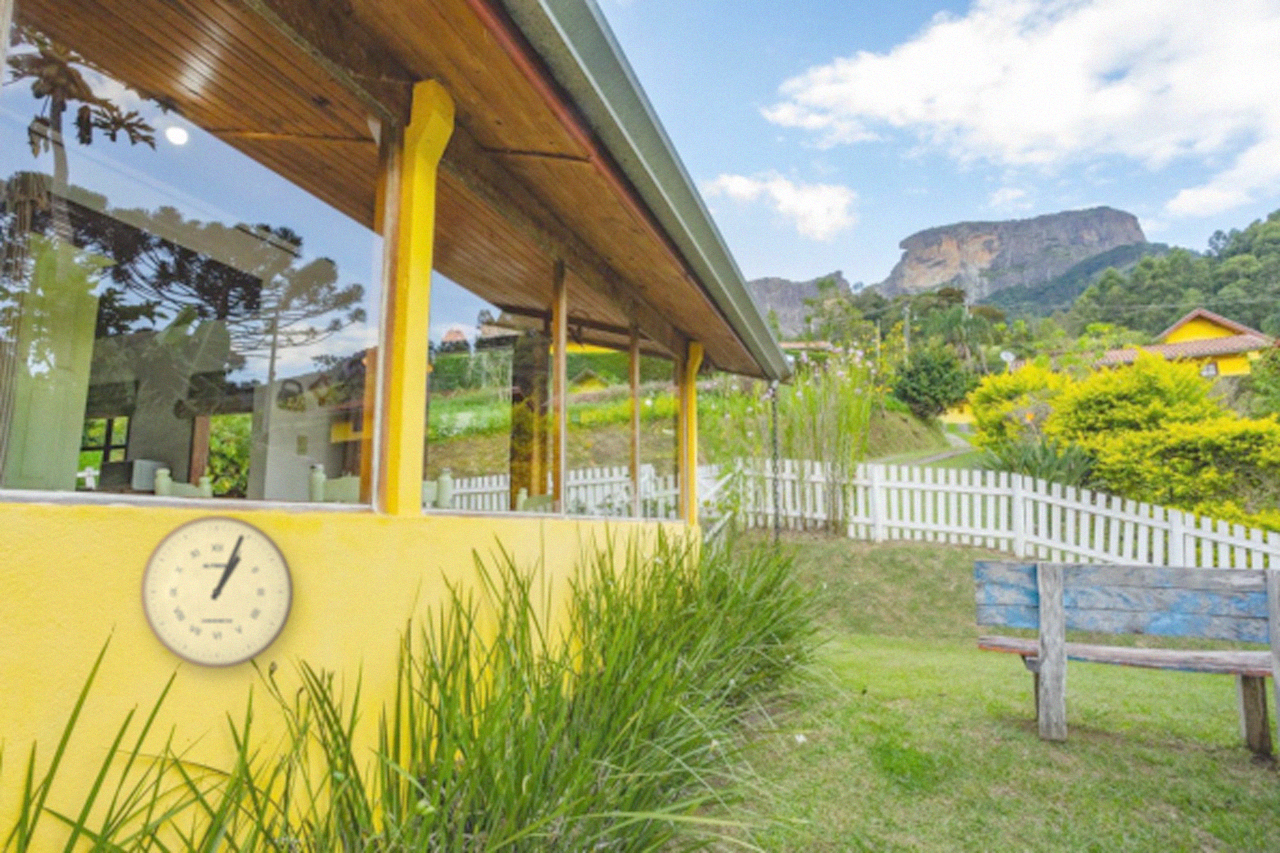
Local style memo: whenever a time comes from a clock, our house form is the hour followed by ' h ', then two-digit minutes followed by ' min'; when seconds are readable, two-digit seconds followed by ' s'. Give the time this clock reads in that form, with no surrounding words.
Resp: 1 h 04 min
